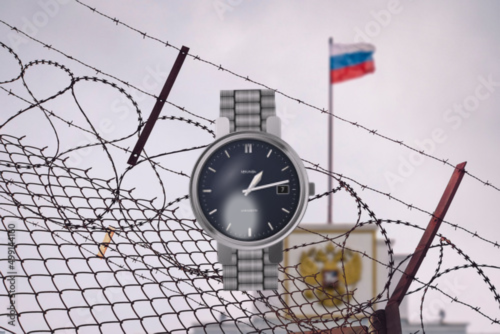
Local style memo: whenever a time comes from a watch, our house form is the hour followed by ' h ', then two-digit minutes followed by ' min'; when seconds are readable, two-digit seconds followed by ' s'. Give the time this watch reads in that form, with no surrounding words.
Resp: 1 h 13 min
